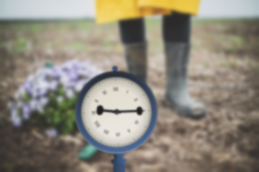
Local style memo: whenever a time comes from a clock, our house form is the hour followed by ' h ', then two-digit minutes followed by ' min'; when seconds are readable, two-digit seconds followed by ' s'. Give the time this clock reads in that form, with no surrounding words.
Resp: 9 h 15 min
